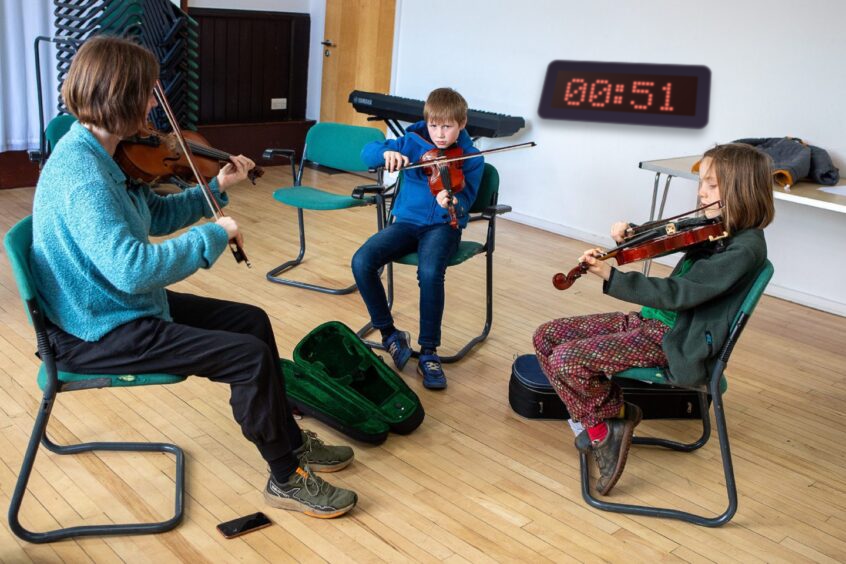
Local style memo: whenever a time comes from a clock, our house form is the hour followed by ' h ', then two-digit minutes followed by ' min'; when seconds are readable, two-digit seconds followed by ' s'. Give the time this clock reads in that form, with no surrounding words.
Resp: 0 h 51 min
